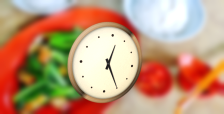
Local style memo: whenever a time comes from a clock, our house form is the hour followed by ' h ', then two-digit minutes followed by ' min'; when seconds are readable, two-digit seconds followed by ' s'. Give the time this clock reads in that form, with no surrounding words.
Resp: 12 h 25 min
